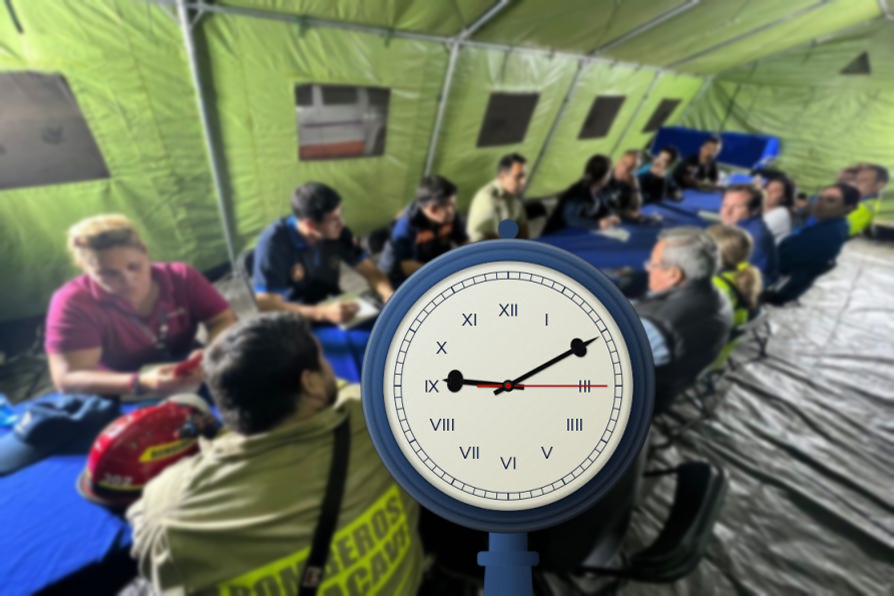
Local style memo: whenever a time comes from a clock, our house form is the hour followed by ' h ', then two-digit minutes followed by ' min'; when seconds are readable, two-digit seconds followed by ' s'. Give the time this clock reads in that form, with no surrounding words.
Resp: 9 h 10 min 15 s
